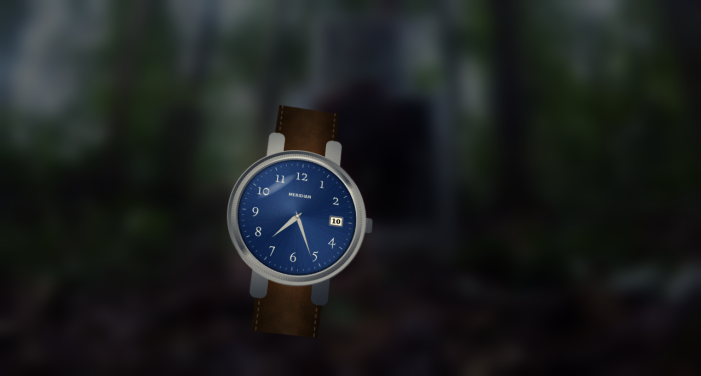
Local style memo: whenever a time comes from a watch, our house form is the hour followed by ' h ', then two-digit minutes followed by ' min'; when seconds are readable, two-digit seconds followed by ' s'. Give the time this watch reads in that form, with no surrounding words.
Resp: 7 h 26 min
